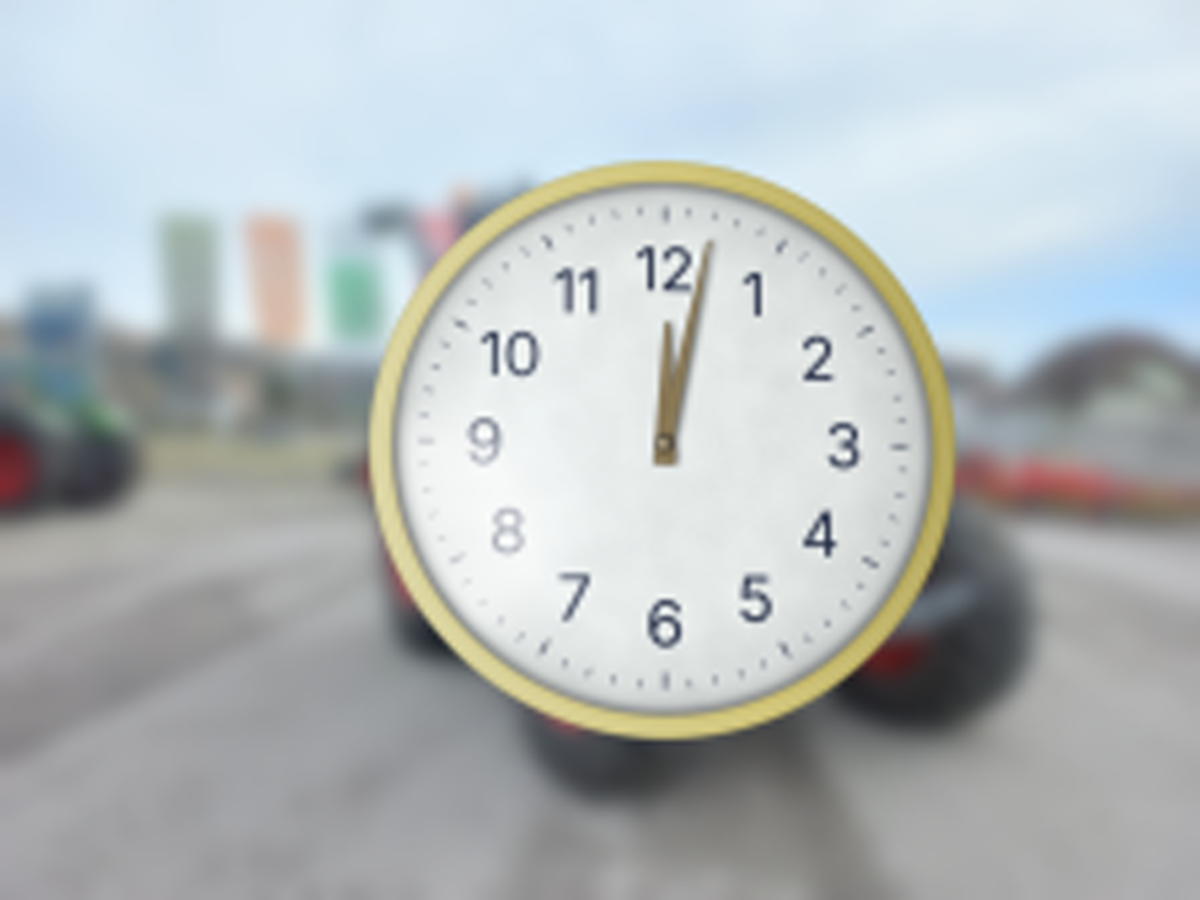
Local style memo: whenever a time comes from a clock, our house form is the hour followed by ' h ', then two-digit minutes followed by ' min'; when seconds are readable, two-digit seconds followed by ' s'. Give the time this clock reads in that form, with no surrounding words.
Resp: 12 h 02 min
